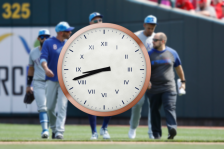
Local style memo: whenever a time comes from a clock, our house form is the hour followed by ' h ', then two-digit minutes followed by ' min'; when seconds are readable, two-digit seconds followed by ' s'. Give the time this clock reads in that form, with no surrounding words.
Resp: 8 h 42 min
